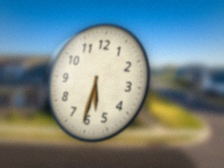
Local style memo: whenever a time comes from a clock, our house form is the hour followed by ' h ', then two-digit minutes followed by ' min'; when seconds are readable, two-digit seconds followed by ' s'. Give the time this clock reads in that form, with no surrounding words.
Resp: 5 h 31 min
